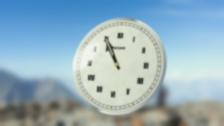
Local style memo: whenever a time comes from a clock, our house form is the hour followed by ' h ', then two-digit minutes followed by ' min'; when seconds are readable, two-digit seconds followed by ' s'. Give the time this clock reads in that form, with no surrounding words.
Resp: 10 h 55 min
